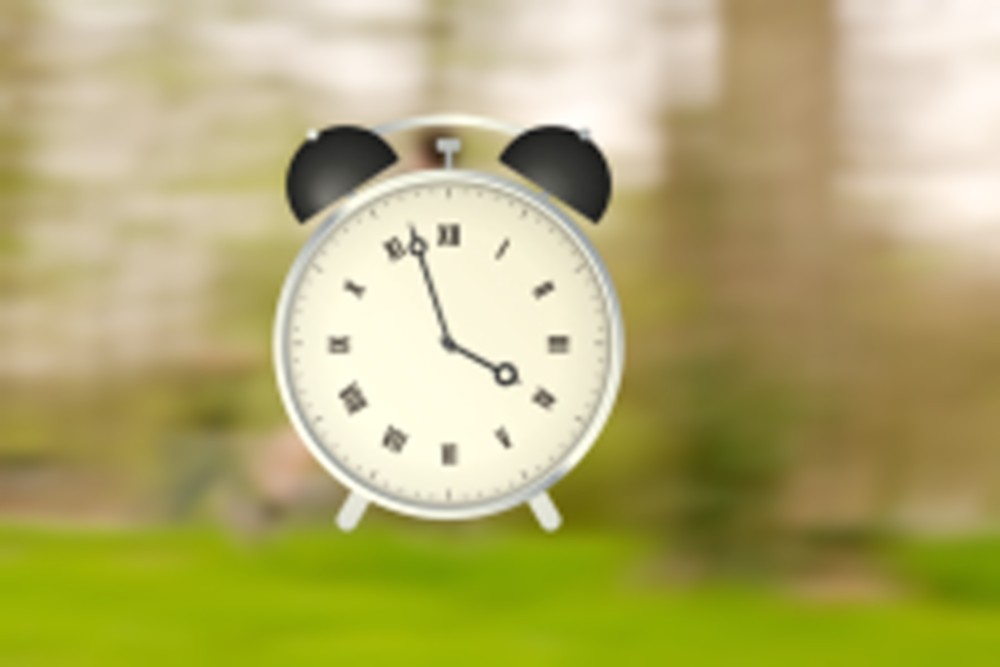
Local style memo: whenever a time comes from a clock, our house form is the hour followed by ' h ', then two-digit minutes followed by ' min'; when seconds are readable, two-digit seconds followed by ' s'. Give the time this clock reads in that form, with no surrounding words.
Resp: 3 h 57 min
